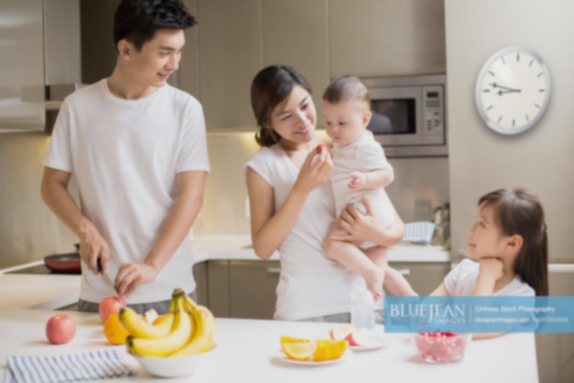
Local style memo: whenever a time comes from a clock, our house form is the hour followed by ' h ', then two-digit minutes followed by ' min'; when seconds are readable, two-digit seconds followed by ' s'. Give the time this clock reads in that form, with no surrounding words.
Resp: 8 h 47 min
